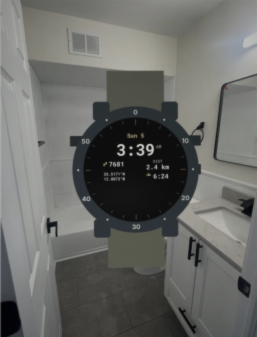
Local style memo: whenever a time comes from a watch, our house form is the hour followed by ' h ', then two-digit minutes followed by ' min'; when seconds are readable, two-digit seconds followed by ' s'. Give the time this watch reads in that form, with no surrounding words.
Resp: 3 h 39 min
